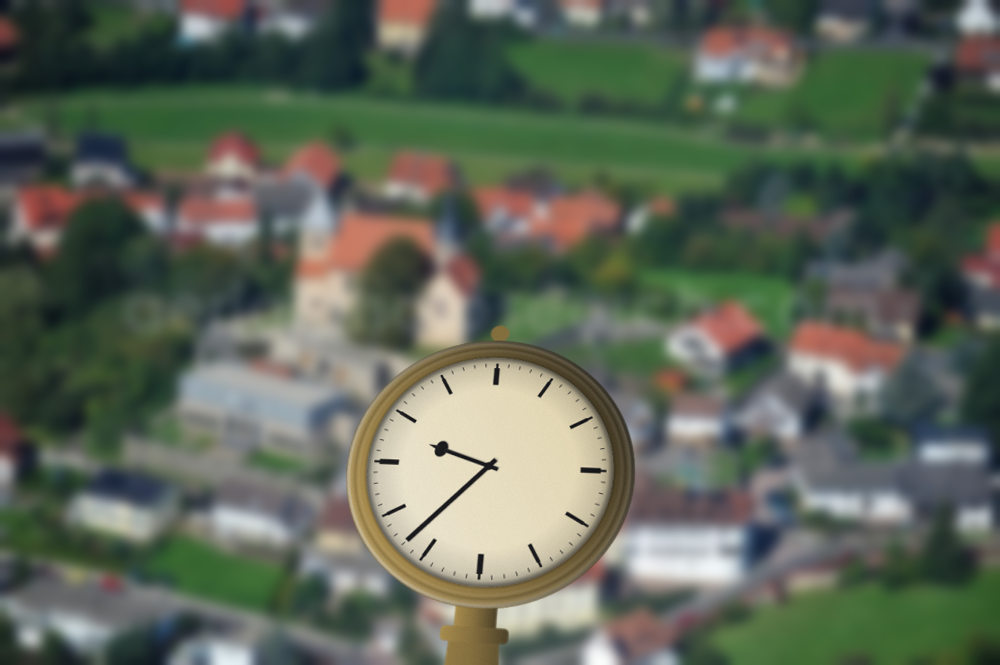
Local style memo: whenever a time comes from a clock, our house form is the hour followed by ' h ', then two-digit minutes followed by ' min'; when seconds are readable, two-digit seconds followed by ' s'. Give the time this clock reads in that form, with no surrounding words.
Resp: 9 h 37 min
